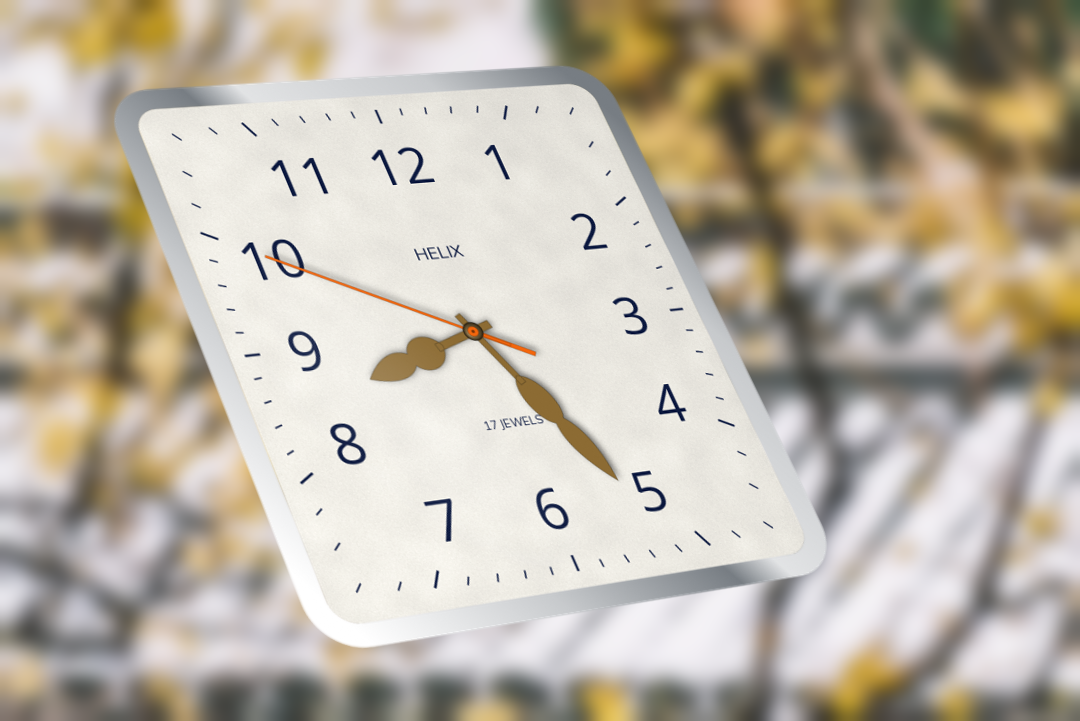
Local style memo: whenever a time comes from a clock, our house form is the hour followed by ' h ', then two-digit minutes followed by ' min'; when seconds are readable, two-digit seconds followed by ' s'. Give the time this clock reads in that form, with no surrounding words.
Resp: 8 h 25 min 50 s
